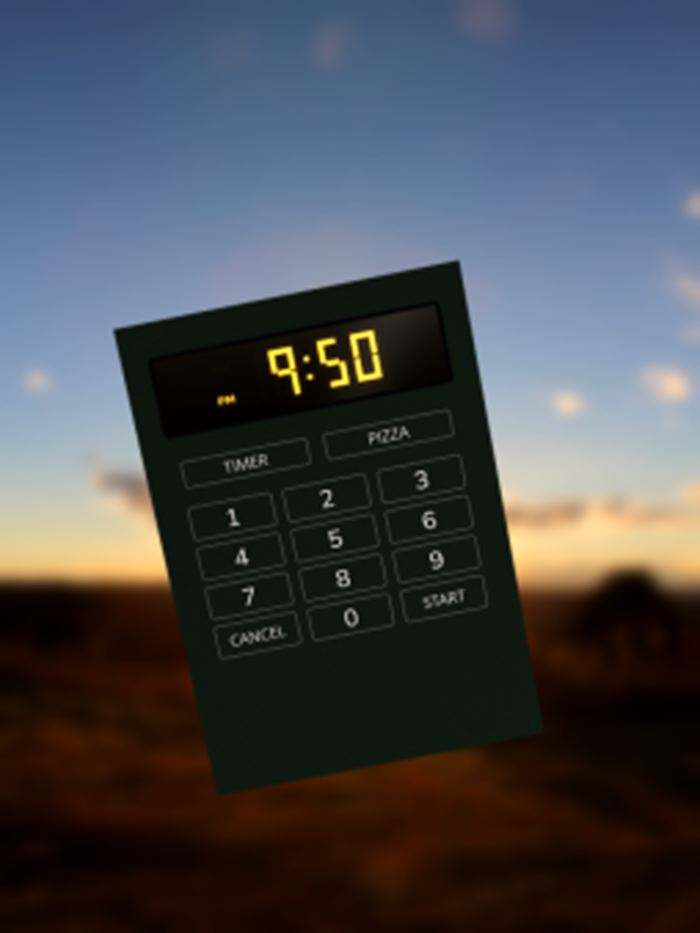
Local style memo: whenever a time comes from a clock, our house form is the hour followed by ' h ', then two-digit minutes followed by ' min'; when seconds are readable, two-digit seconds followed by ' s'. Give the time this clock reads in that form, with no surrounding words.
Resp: 9 h 50 min
